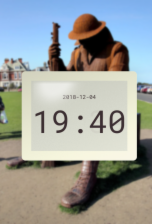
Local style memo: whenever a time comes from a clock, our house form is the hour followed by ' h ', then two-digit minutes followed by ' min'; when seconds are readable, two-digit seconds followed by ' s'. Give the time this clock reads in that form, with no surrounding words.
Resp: 19 h 40 min
